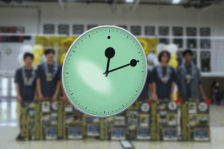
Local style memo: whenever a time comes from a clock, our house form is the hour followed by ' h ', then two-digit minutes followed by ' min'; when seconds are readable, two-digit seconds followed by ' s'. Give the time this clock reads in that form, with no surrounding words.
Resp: 12 h 12 min
